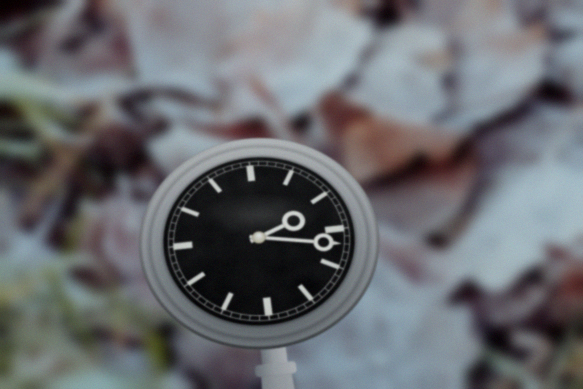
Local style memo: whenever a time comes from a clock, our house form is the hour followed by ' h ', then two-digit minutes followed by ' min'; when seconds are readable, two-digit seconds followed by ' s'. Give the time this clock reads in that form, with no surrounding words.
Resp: 2 h 17 min
